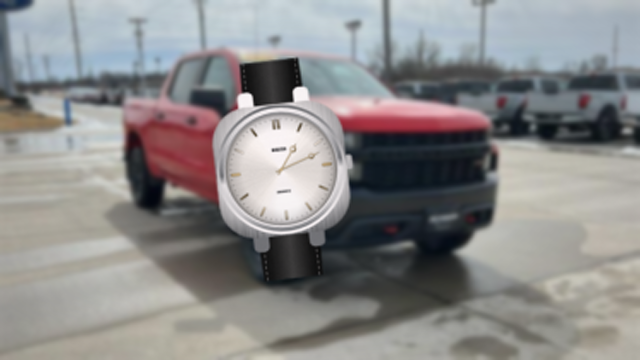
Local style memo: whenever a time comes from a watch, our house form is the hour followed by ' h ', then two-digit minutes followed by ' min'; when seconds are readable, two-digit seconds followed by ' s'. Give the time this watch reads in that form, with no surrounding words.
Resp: 1 h 12 min
